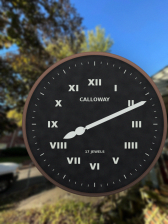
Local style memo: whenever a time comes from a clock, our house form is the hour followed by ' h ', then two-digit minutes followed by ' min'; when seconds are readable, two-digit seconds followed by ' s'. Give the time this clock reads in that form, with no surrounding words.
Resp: 8 h 11 min
